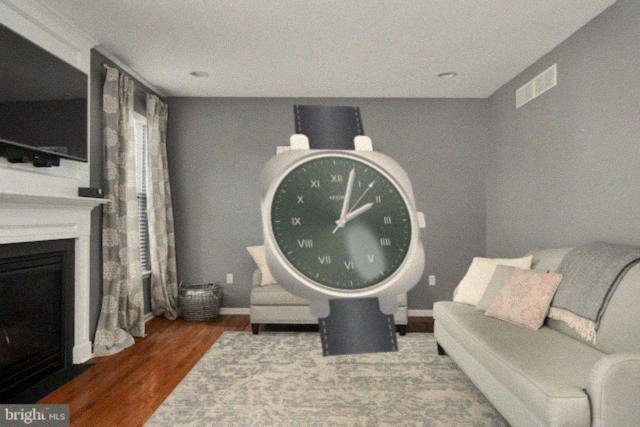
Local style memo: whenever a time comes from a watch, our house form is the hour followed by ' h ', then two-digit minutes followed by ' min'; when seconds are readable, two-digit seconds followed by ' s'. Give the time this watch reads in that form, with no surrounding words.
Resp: 2 h 03 min 07 s
